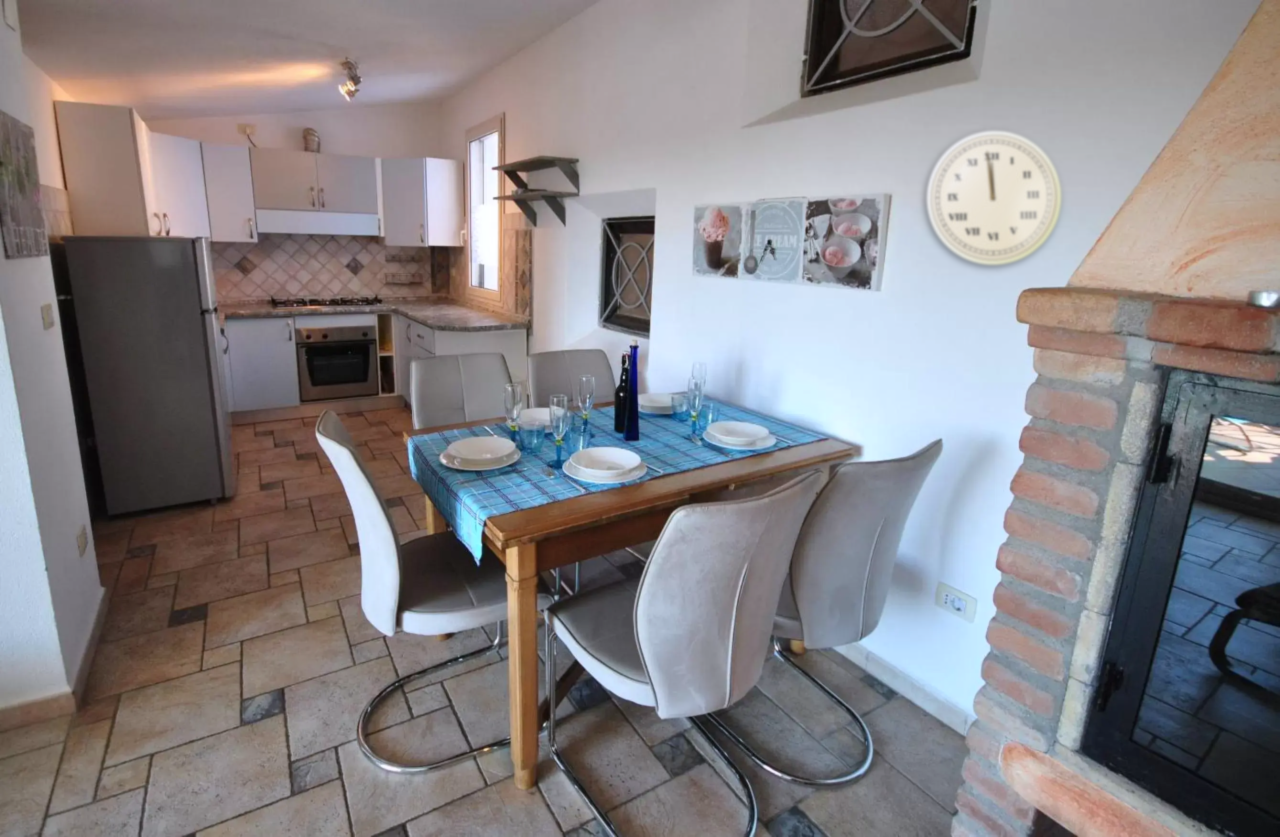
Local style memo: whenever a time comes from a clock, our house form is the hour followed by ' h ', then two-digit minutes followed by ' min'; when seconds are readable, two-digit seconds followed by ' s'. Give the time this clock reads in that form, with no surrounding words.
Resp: 11 h 59 min
